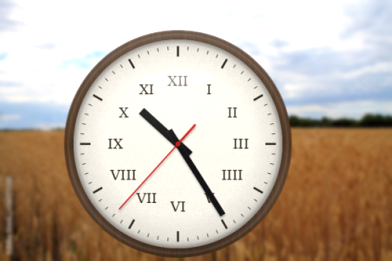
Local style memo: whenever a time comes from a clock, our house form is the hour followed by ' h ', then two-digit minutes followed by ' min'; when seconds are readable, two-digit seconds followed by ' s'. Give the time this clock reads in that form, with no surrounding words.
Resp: 10 h 24 min 37 s
